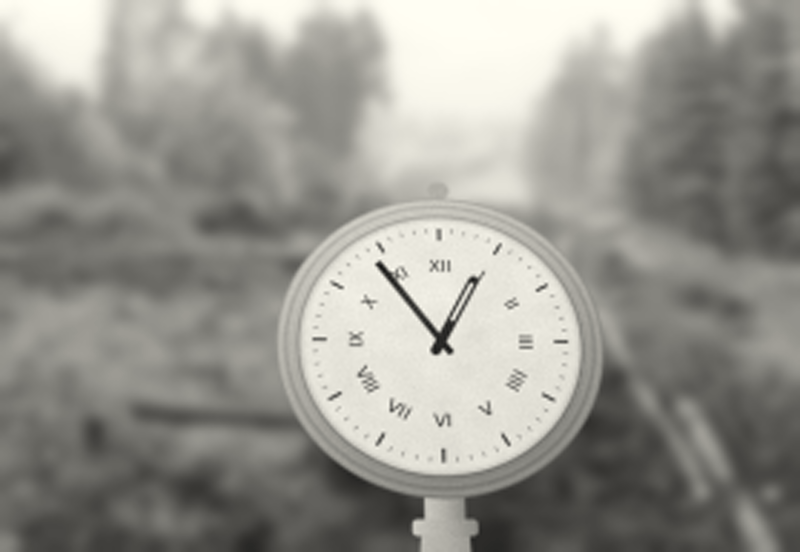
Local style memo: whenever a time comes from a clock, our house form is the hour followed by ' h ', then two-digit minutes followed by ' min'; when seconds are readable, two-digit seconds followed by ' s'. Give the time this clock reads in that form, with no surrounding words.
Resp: 12 h 54 min
